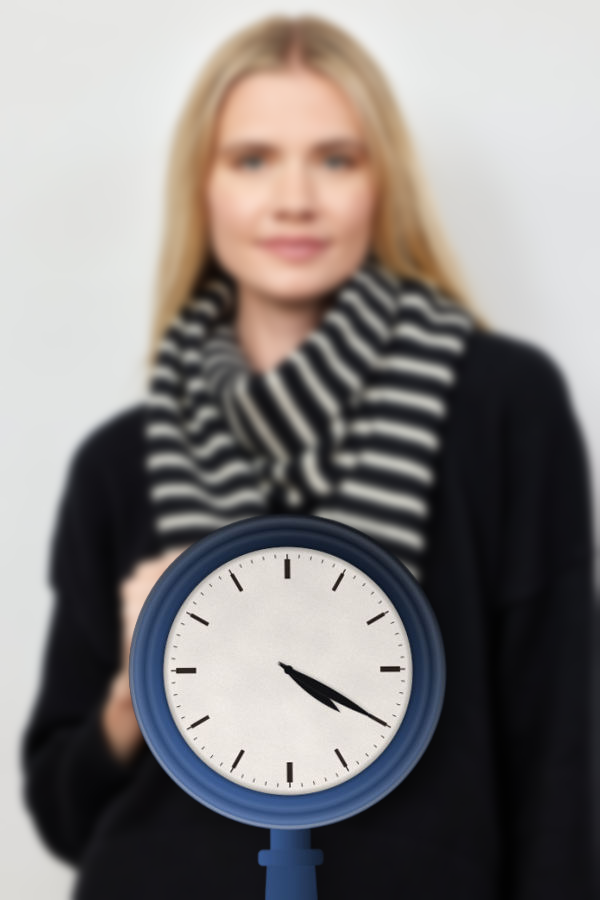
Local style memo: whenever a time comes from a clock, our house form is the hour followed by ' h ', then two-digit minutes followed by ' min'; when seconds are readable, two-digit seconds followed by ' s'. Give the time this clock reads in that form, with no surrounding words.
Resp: 4 h 20 min
